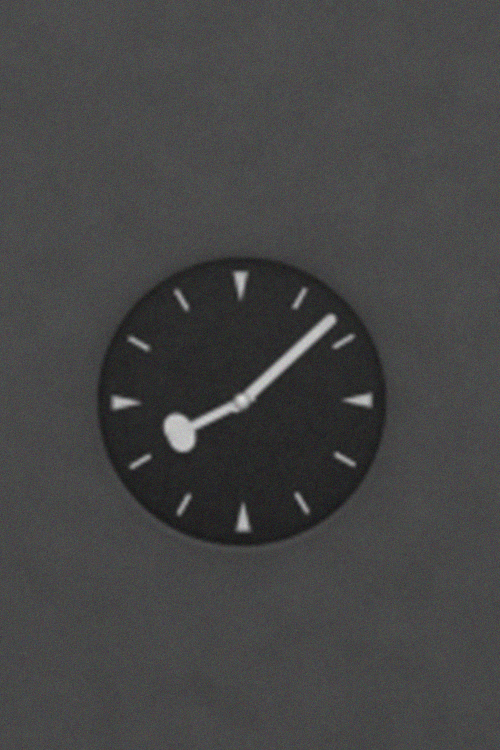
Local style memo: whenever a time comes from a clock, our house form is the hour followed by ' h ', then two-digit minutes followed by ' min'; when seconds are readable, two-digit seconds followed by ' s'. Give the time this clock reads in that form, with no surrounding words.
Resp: 8 h 08 min
